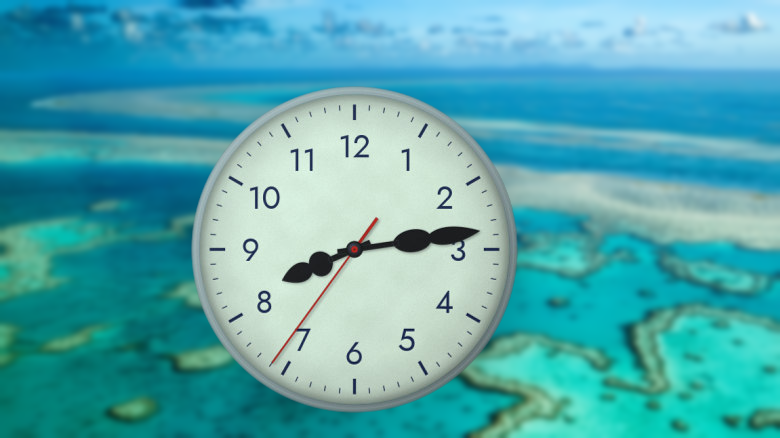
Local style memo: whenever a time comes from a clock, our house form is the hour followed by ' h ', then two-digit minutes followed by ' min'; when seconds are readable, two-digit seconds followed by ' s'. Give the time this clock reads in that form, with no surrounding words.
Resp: 8 h 13 min 36 s
